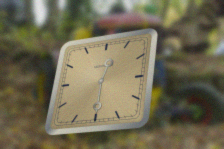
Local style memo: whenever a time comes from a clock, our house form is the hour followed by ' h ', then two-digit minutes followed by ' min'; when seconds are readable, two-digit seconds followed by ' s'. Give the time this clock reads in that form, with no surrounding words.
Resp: 12 h 30 min
